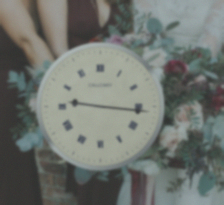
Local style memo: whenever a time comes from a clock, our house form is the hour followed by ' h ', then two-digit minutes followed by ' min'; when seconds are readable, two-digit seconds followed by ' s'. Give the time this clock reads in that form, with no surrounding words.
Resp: 9 h 16 min
